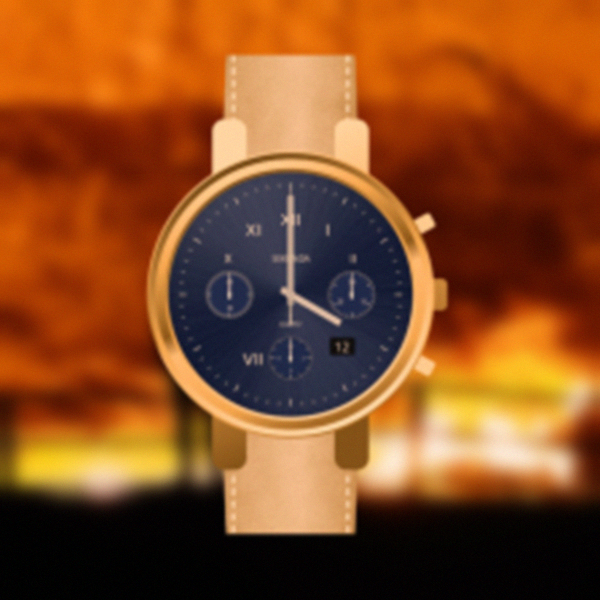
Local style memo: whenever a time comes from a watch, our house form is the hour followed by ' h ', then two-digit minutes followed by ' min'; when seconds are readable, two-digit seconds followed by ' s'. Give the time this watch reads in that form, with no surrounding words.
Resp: 4 h 00 min
